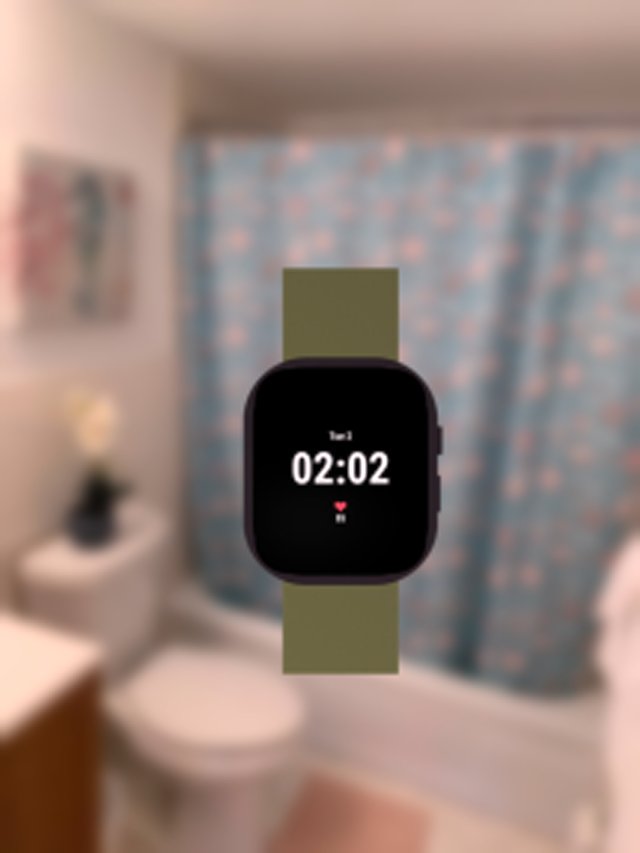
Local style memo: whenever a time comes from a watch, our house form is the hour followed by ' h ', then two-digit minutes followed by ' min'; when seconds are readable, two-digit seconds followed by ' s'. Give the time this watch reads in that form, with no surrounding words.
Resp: 2 h 02 min
